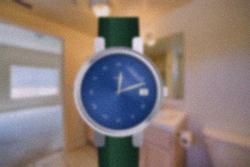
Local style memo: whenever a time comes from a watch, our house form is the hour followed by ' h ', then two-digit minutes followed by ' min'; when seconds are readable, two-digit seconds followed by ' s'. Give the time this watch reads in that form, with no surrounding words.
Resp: 12 h 12 min
